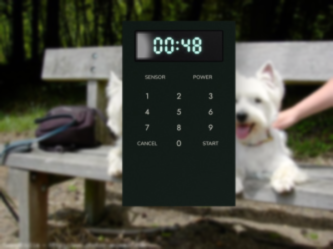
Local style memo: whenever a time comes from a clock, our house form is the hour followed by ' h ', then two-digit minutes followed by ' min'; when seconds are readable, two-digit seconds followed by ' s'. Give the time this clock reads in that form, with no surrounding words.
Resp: 0 h 48 min
